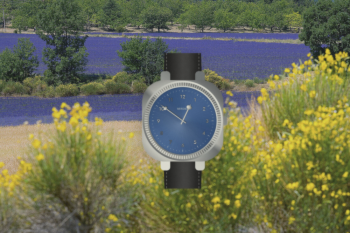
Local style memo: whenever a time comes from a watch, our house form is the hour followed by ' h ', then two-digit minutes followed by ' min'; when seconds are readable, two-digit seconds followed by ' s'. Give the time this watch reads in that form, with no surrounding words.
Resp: 12 h 51 min
